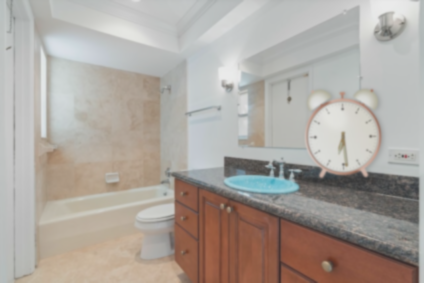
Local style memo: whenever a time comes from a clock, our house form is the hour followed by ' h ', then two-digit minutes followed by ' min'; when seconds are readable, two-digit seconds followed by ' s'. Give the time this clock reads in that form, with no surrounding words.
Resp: 6 h 29 min
